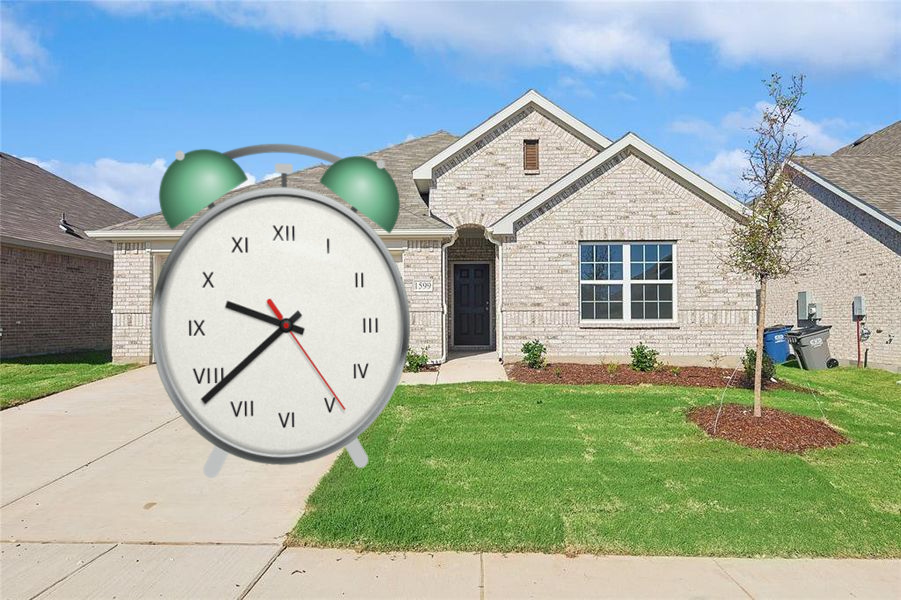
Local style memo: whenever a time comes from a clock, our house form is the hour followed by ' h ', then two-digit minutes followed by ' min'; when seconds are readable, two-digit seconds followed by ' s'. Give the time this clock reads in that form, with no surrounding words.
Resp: 9 h 38 min 24 s
